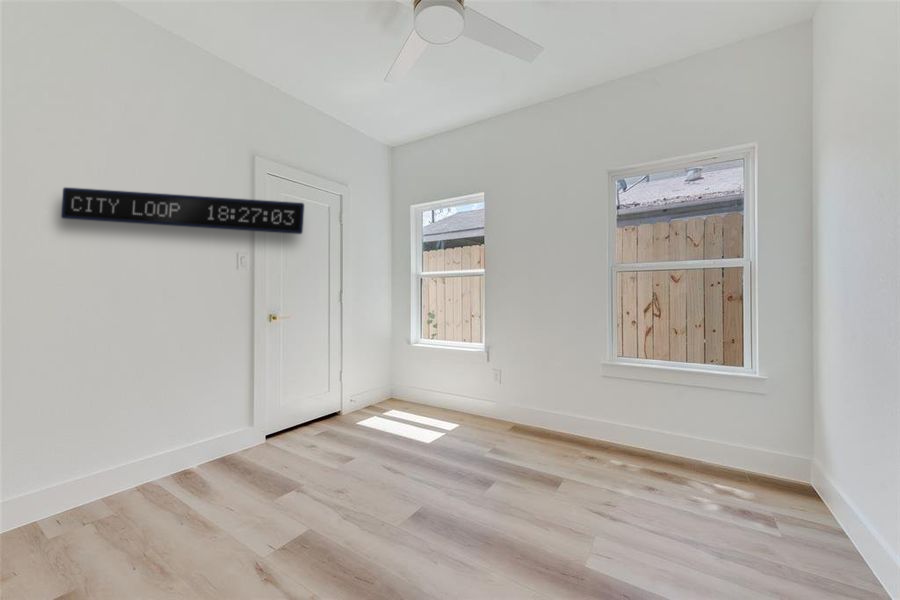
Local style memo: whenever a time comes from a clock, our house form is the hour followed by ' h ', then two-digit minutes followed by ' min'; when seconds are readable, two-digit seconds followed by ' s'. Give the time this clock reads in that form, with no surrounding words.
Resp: 18 h 27 min 03 s
